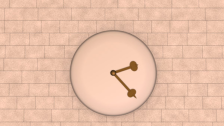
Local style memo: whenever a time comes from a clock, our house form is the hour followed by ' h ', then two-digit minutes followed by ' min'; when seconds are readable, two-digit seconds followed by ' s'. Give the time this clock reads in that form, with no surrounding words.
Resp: 2 h 23 min
